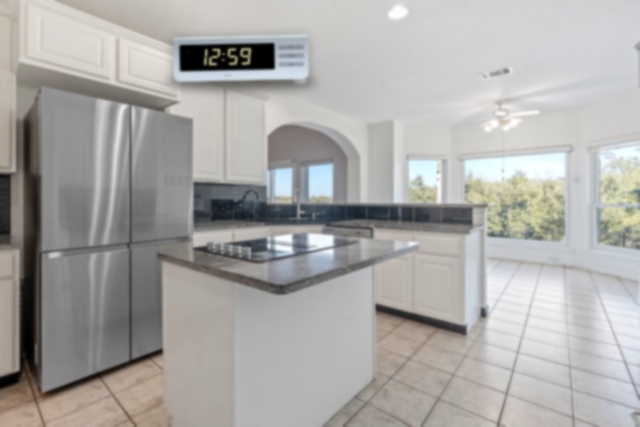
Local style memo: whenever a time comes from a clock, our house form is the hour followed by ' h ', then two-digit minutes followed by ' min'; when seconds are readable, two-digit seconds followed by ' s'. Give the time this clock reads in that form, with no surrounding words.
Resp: 12 h 59 min
